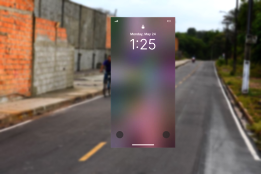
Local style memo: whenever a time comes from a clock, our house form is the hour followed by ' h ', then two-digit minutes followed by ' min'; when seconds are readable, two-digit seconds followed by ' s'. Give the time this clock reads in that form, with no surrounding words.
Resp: 1 h 25 min
